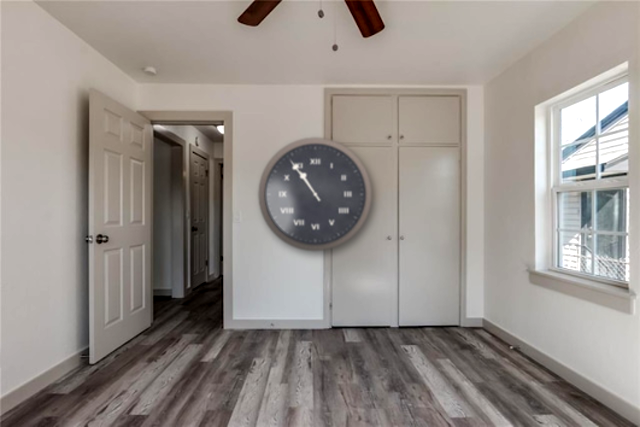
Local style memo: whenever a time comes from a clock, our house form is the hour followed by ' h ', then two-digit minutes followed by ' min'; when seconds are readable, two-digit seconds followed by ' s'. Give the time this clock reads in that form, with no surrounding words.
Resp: 10 h 54 min
